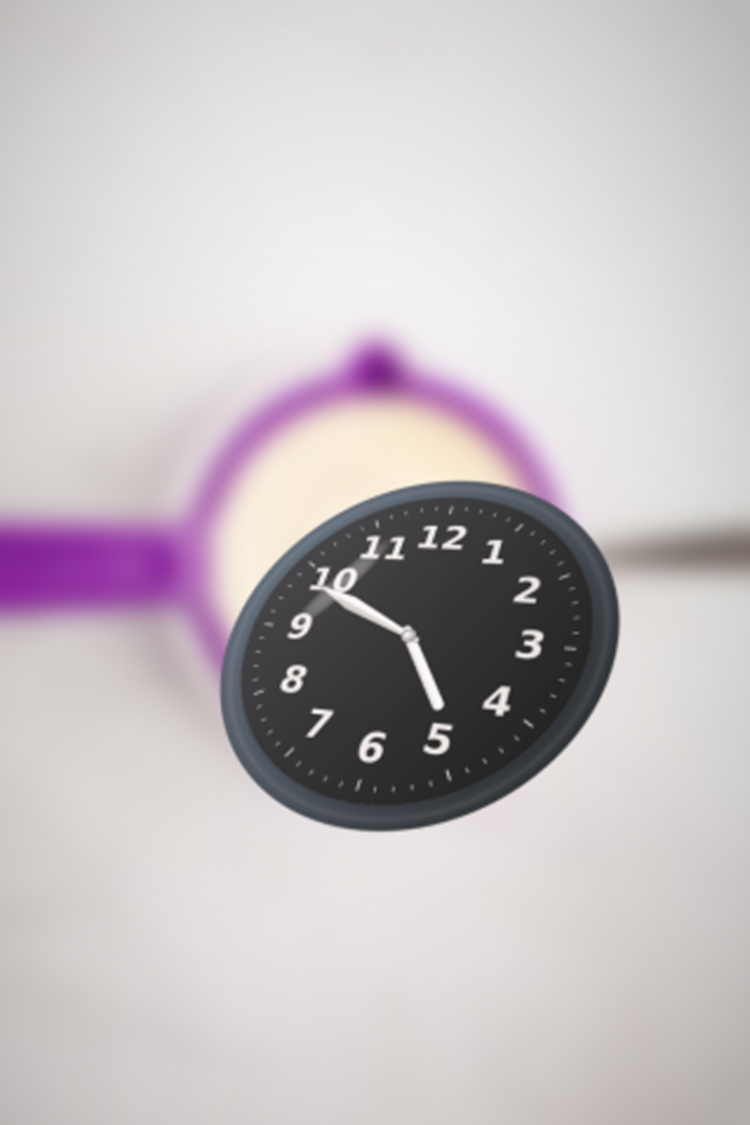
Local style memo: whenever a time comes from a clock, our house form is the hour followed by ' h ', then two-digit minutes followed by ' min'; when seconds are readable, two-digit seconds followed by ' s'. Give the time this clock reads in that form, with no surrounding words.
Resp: 4 h 49 min
